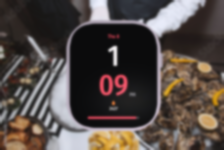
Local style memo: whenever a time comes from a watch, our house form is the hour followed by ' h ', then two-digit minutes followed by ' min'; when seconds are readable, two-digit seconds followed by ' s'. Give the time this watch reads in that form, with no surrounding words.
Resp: 1 h 09 min
